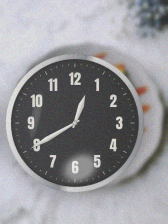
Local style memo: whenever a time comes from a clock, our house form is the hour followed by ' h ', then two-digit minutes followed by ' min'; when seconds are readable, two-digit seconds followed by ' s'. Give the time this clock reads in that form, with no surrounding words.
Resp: 12 h 40 min
